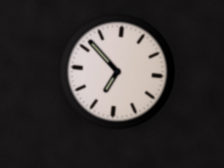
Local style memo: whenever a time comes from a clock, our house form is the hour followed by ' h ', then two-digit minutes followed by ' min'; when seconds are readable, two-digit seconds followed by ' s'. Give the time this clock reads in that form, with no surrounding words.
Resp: 6 h 52 min
